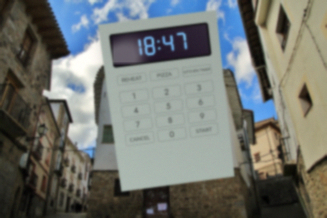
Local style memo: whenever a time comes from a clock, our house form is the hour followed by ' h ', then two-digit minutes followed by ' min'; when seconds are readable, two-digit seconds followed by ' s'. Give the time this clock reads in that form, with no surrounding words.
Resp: 18 h 47 min
